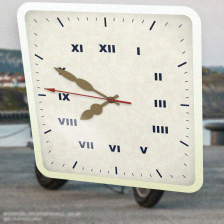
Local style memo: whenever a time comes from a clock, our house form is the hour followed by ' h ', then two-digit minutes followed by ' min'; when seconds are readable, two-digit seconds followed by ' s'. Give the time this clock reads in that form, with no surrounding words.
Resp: 7 h 49 min 46 s
